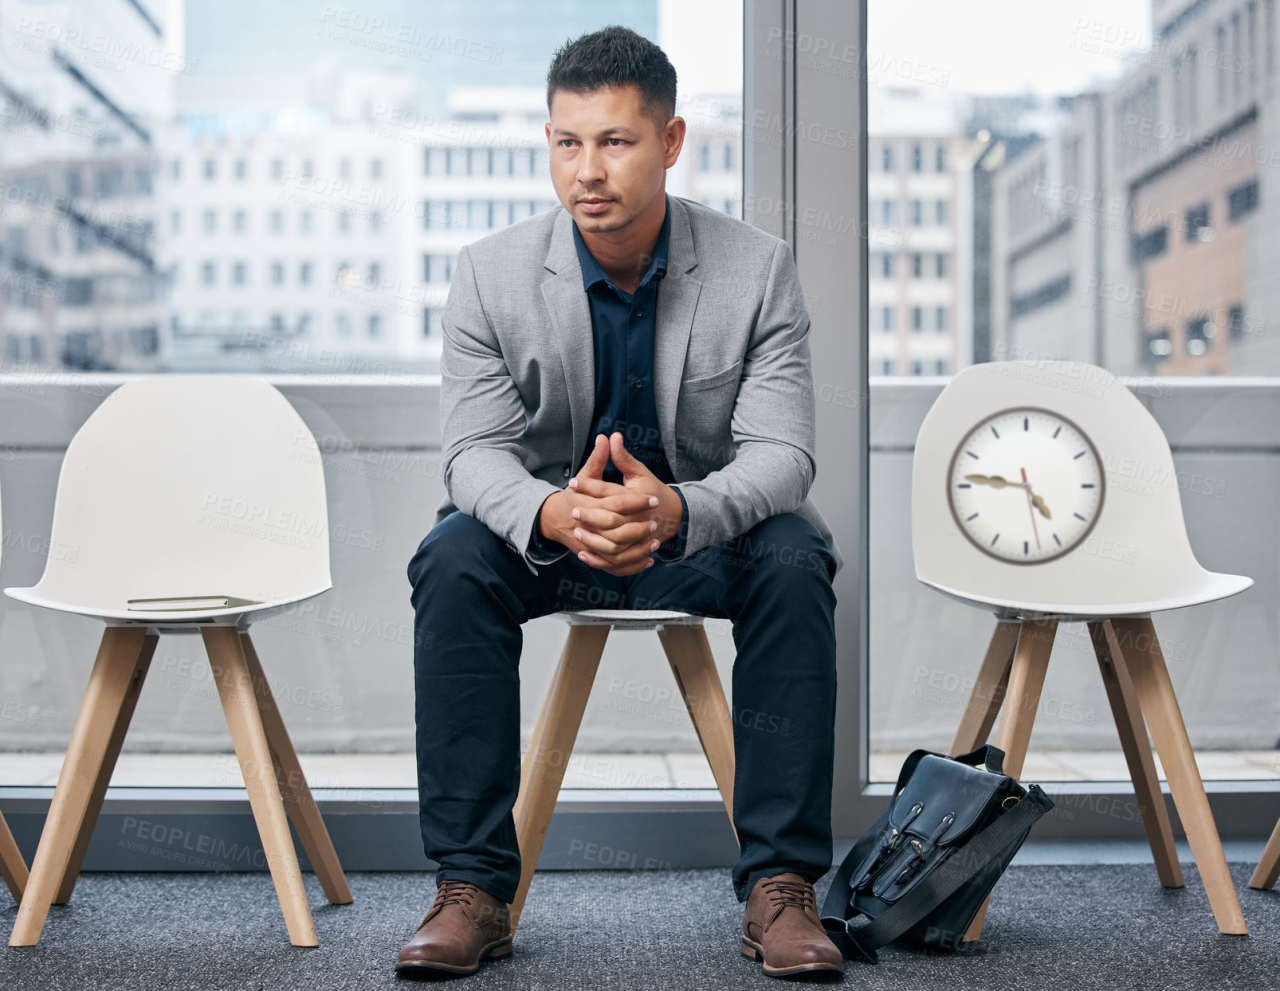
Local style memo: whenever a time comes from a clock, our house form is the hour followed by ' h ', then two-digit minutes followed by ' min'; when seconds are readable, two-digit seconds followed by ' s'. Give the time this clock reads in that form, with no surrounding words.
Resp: 4 h 46 min 28 s
